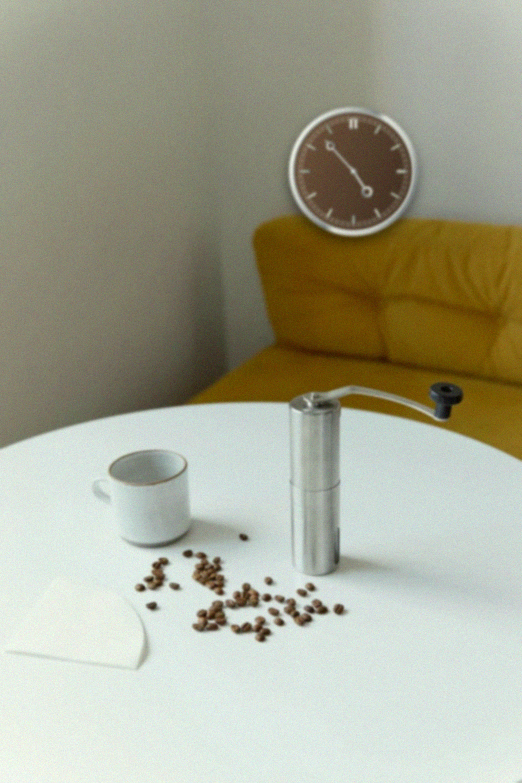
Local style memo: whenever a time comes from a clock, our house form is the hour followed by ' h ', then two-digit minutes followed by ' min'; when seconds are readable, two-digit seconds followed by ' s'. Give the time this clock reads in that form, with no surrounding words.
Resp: 4 h 53 min
